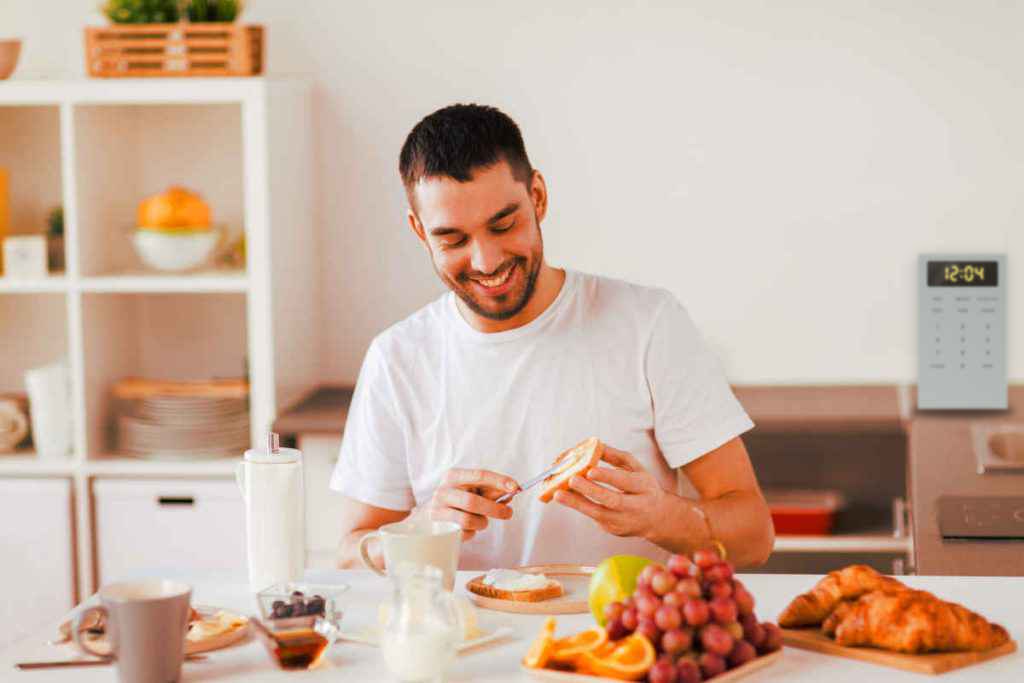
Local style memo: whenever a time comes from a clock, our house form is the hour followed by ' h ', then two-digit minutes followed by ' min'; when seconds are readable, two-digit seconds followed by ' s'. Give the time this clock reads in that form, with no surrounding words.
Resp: 12 h 04 min
